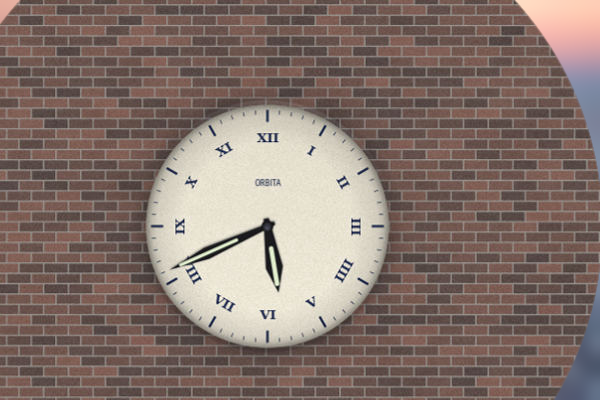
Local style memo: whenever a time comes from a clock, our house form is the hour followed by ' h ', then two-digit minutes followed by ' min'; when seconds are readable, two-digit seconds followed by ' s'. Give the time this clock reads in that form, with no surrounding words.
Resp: 5 h 41 min
